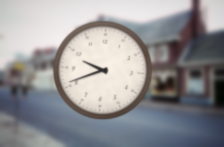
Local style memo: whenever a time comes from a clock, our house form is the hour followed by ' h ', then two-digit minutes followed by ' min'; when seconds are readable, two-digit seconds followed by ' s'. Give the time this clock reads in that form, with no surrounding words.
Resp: 9 h 41 min
